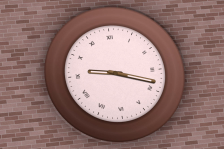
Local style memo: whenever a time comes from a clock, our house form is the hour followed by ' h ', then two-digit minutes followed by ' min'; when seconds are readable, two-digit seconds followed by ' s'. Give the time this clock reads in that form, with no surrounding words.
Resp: 9 h 18 min
